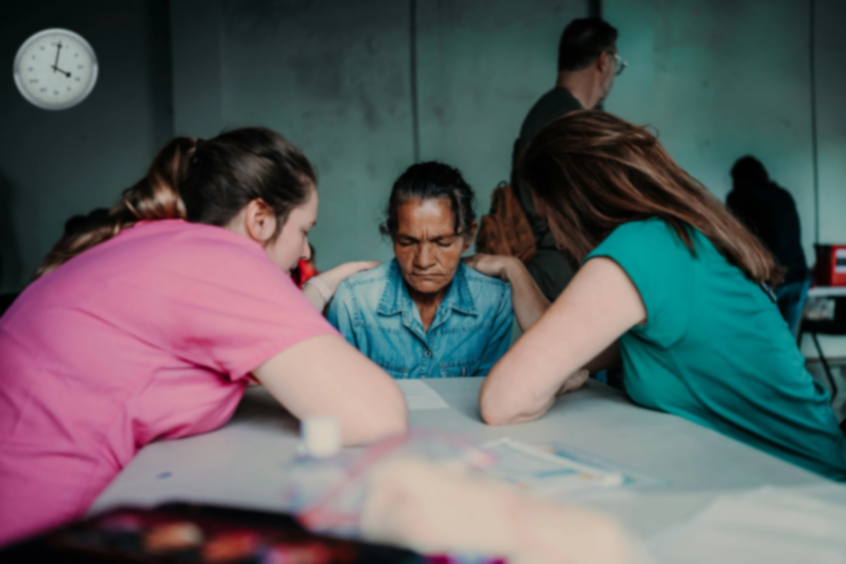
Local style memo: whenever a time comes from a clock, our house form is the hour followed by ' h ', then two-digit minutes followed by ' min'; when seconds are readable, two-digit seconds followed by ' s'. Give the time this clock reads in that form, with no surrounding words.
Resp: 4 h 02 min
